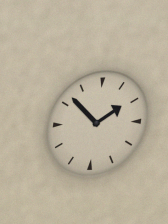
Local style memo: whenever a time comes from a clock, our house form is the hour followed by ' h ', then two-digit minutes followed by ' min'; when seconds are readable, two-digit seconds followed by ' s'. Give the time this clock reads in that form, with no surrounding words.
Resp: 1 h 52 min
